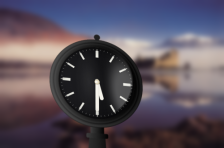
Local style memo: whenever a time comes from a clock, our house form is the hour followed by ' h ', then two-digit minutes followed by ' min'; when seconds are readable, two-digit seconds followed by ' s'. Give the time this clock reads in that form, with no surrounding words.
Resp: 5 h 30 min
